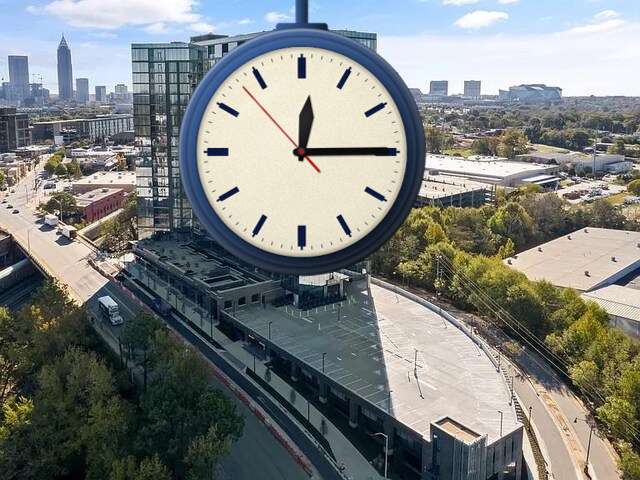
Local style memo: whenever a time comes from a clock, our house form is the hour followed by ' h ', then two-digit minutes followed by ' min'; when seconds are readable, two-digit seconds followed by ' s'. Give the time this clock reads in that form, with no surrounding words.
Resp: 12 h 14 min 53 s
